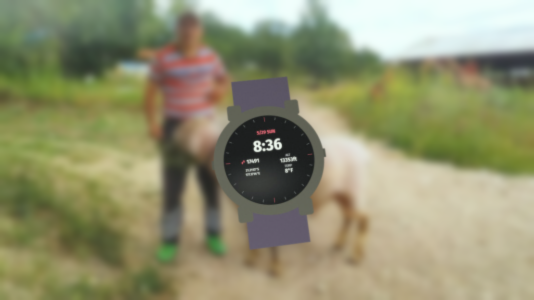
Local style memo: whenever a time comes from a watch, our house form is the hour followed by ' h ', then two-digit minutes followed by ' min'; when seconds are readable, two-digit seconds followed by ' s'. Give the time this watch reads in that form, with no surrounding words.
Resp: 8 h 36 min
